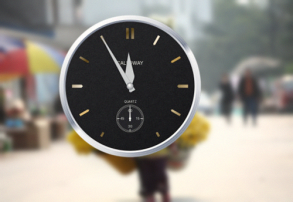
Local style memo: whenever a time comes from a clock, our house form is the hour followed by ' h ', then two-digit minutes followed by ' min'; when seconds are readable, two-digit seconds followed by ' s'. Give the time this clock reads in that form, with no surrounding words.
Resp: 11 h 55 min
